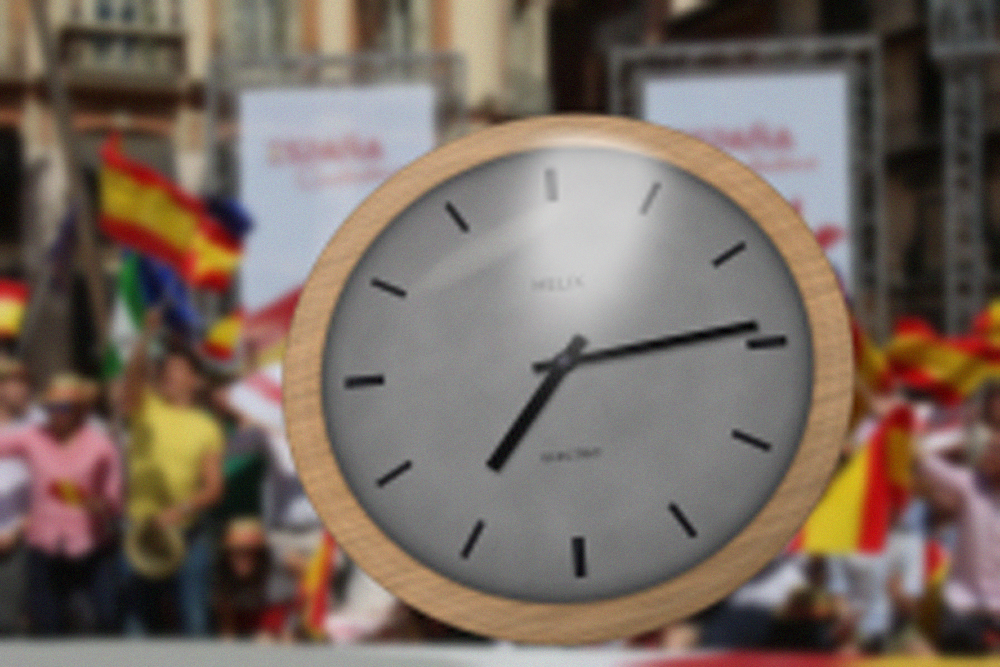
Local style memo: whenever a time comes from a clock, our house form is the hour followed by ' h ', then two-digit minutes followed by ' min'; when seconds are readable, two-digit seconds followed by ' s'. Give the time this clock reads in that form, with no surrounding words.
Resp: 7 h 14 min
